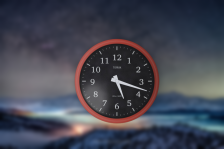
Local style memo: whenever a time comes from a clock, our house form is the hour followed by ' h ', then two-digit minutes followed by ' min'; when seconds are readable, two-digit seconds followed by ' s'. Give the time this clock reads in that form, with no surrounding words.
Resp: 5 h 18 min
